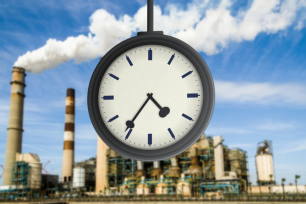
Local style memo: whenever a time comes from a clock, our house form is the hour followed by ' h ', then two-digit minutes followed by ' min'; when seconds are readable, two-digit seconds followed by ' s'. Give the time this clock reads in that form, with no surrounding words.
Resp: 4 h 36 min
